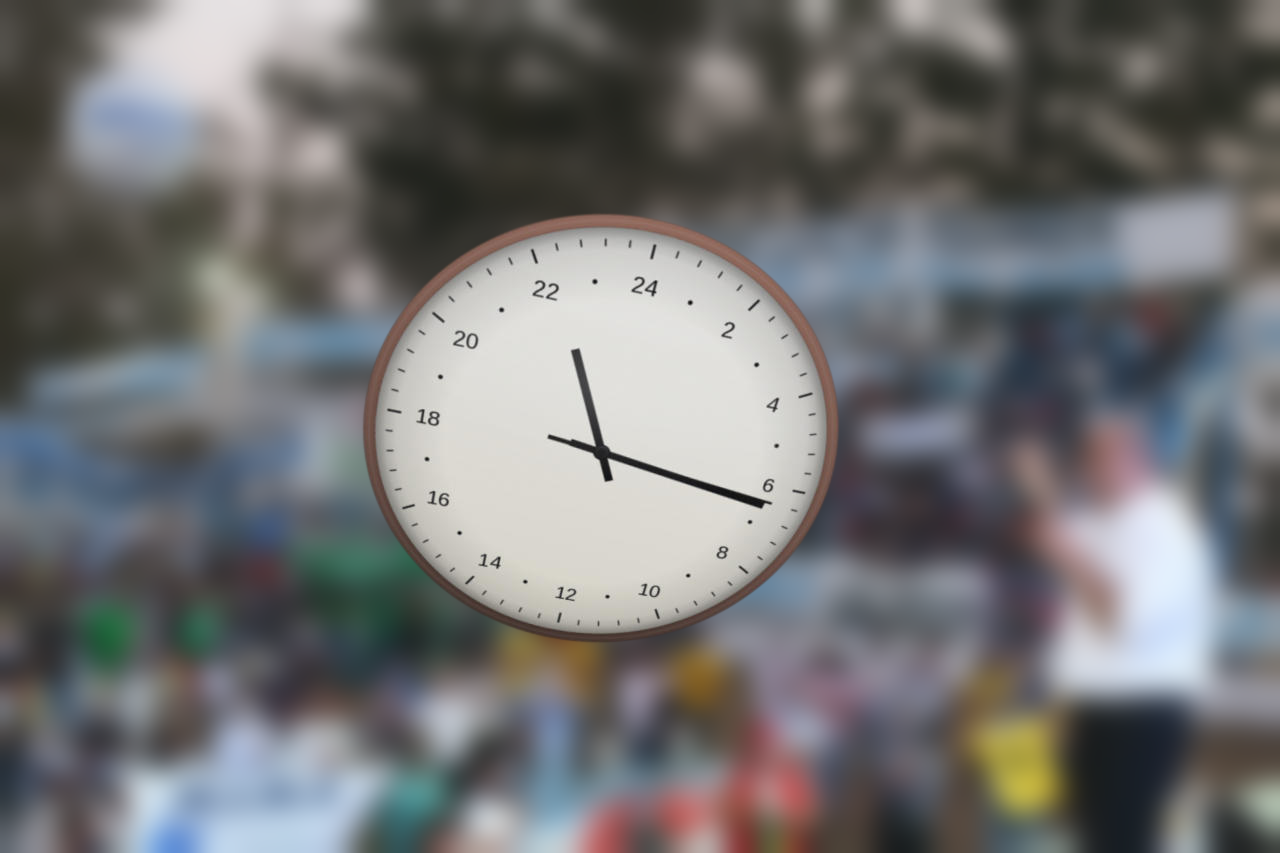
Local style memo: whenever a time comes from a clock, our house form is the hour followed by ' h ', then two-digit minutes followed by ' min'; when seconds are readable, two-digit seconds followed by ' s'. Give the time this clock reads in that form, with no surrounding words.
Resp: 22 h 16 min 16 s
